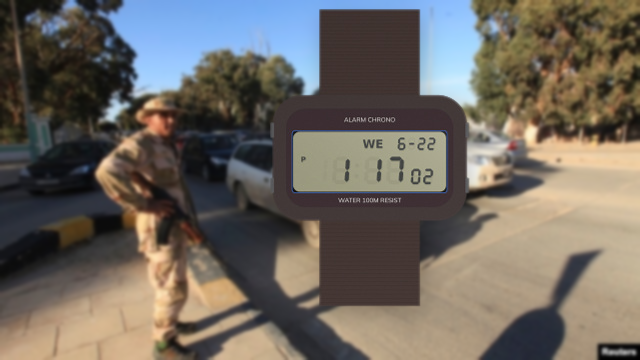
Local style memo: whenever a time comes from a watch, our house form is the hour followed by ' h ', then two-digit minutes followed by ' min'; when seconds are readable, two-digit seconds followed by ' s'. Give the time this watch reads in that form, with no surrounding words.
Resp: 1 h 17 min 02 s
